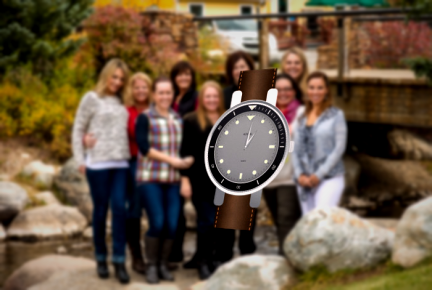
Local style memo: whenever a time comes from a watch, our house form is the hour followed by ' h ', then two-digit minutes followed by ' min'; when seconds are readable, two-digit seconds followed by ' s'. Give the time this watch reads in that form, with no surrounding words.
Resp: 1 h 01 min
